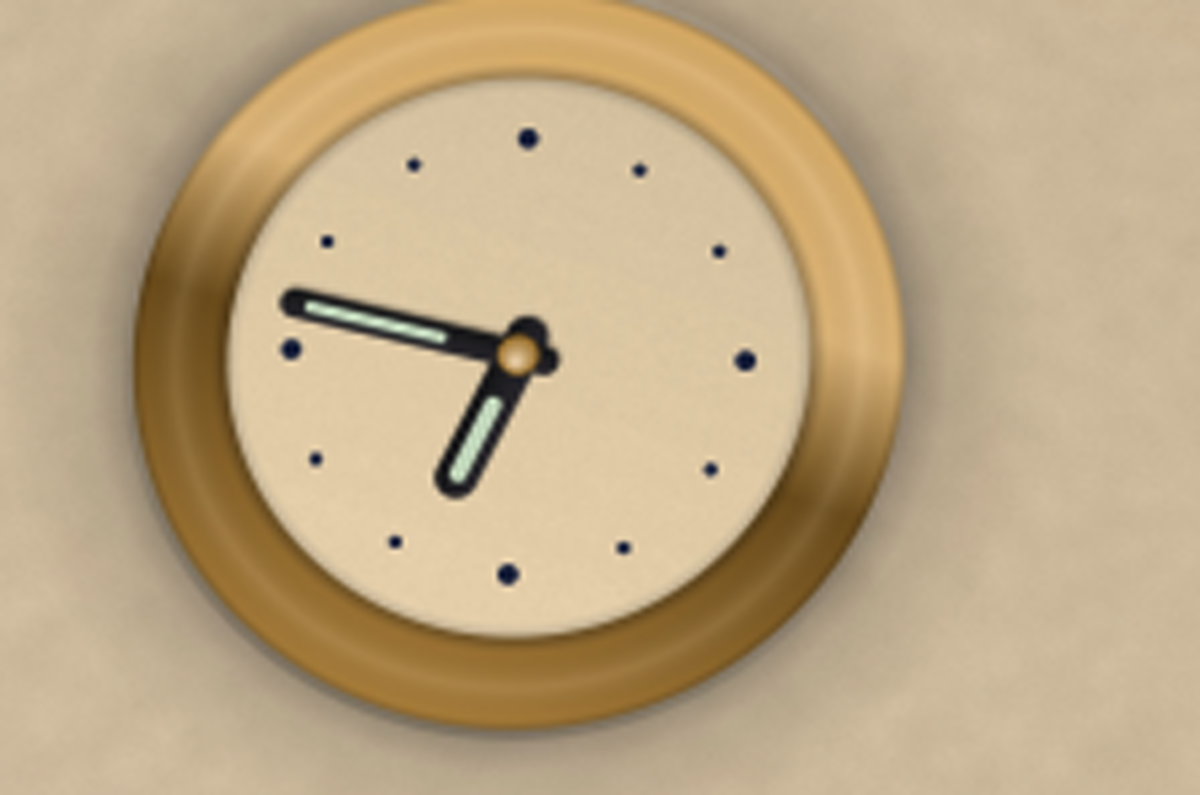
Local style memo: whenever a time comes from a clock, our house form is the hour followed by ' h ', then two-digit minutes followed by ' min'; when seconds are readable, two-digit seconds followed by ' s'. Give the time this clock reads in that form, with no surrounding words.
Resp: 6 h 47 min
